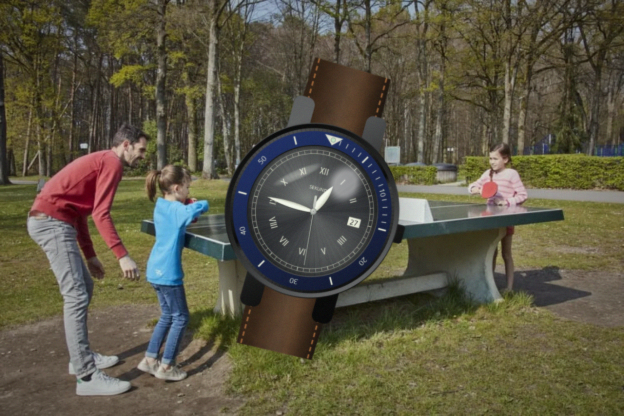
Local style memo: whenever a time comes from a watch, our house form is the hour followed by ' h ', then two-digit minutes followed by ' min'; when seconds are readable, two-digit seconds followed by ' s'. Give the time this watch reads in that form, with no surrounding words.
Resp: 12 h 45 min 29 s
